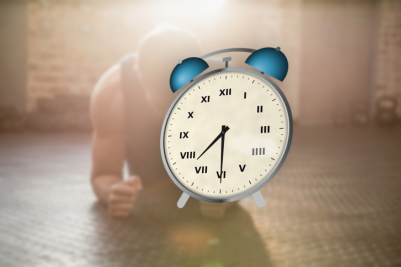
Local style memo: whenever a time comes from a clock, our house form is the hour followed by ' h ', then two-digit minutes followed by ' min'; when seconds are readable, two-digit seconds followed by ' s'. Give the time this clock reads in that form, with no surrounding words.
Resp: 7 h 30 min
